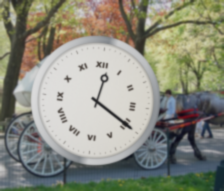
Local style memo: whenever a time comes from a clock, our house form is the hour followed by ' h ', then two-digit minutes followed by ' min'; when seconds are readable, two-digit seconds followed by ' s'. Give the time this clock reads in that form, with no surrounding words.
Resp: 12 h 20 min
